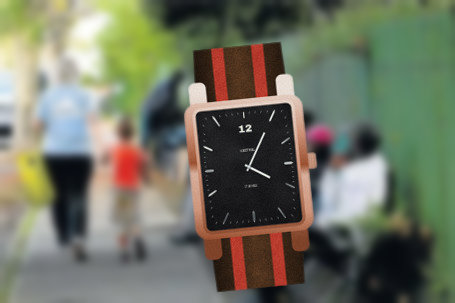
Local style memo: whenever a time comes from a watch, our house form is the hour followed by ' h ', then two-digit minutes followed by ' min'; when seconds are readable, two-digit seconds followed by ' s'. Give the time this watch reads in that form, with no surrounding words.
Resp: 4 h 05 min
